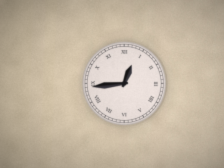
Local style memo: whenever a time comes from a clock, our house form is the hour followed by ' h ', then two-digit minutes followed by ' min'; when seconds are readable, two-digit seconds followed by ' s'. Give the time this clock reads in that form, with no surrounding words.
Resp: 12 h 44 min
